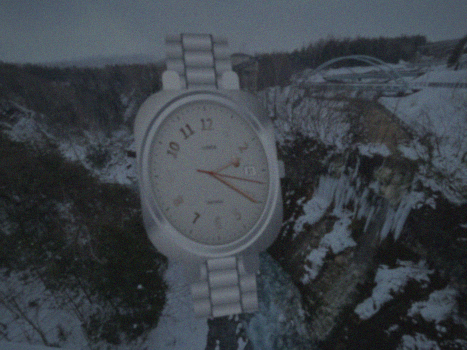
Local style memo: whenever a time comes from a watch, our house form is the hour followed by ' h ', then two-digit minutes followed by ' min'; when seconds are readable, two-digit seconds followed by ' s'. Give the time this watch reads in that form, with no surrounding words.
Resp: 2 h 20 min 17 s
